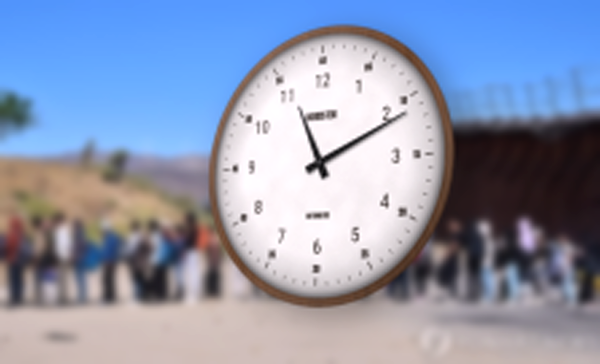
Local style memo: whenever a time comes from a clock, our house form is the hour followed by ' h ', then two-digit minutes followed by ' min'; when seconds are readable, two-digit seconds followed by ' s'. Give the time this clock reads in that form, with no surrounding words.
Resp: 11 h 11 min
